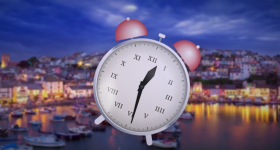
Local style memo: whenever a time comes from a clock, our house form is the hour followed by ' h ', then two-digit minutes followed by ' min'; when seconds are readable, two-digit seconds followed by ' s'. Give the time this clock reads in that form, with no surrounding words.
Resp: 12 h 29 min
